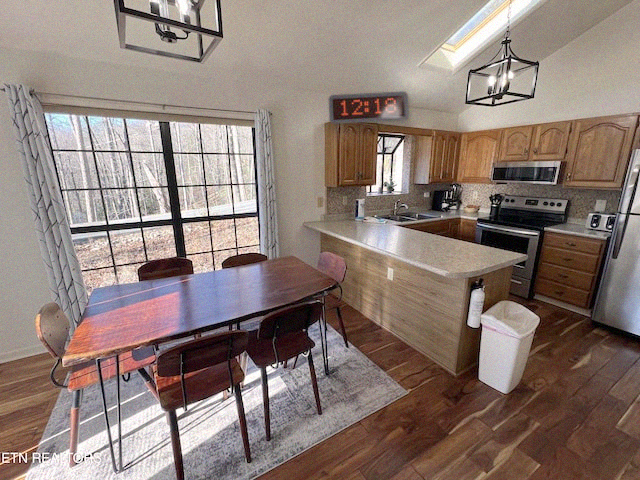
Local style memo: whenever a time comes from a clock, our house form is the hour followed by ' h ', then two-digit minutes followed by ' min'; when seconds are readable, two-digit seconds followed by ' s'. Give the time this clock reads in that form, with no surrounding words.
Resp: 12 h 18 min
